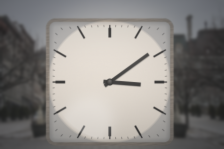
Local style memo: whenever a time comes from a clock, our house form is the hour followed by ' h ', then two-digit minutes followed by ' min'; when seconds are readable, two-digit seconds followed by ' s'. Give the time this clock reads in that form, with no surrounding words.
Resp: 3 h 09 min
